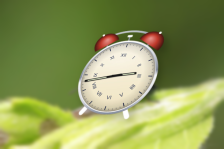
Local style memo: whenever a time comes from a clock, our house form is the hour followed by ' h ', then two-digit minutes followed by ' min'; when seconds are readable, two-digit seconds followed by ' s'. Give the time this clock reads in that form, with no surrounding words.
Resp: 2 h 43 min
